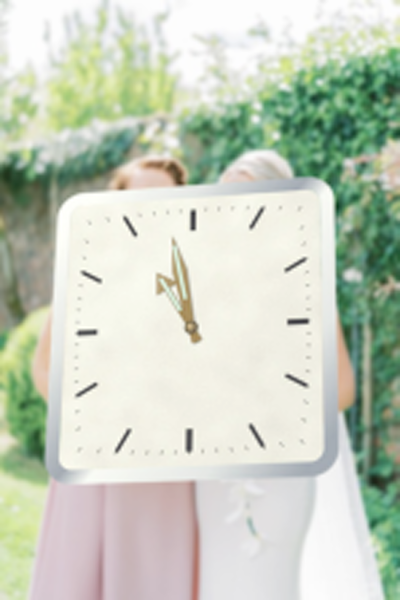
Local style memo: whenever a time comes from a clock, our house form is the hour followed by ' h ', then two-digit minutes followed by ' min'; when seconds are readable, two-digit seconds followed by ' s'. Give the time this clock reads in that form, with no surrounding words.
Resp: 10 h 58 min
